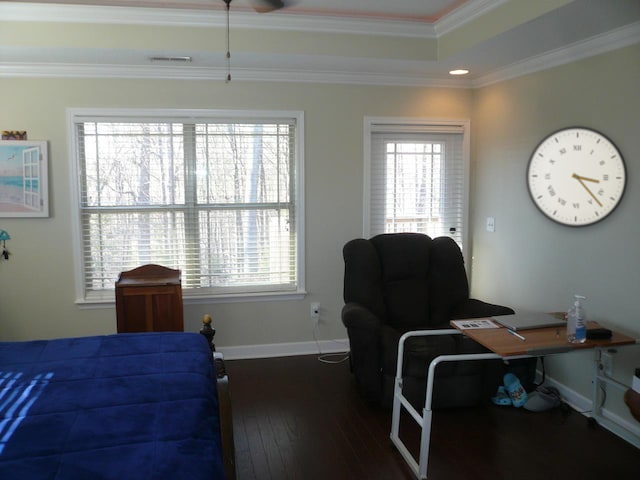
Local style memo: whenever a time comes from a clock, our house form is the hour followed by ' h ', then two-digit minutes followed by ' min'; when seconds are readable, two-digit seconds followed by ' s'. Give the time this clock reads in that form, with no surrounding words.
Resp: 3 h 23 min
